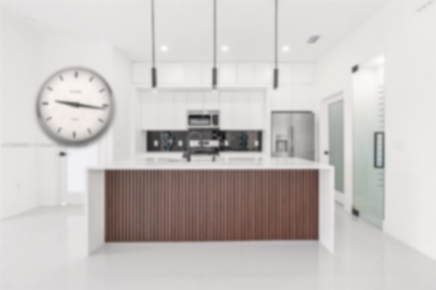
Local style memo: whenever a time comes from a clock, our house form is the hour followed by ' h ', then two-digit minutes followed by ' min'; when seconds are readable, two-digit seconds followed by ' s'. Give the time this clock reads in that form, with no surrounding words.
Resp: 9 h 16 min
